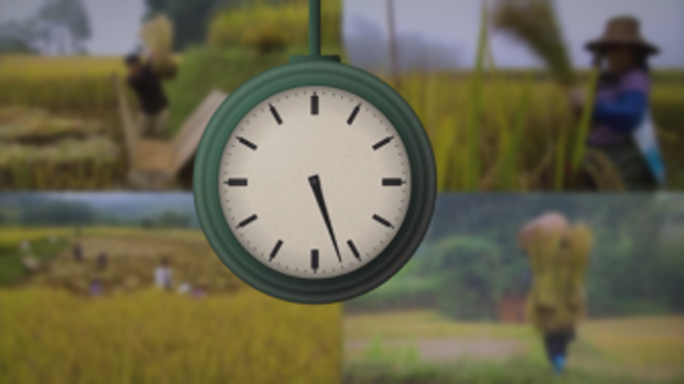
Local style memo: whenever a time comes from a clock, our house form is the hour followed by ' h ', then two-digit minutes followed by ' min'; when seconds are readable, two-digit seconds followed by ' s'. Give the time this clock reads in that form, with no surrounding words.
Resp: 5 h 27 min
